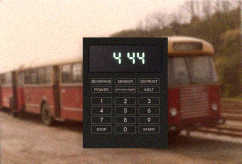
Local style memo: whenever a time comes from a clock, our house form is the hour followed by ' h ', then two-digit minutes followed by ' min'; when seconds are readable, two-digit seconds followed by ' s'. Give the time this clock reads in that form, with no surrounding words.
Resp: 4 h 44 min
